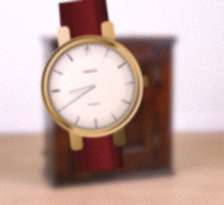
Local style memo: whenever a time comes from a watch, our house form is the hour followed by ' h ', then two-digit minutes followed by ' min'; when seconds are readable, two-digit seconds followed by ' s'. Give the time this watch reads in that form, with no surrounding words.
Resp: 8 h 40 min
